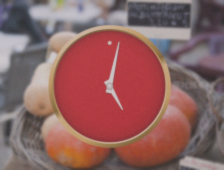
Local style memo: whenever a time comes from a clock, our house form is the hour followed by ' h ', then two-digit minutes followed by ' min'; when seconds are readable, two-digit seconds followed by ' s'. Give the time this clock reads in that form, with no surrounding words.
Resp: 5 h 02 min
